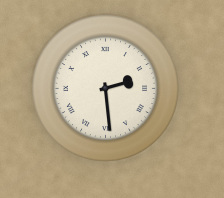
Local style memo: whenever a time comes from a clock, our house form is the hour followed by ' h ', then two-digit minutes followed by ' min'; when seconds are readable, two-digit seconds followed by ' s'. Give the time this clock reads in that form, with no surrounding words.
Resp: 2 h 29 min
